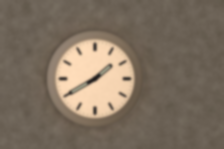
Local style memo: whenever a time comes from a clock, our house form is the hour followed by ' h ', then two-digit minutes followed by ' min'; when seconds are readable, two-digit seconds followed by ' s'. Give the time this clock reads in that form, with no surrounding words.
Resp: 1 h 40 min
